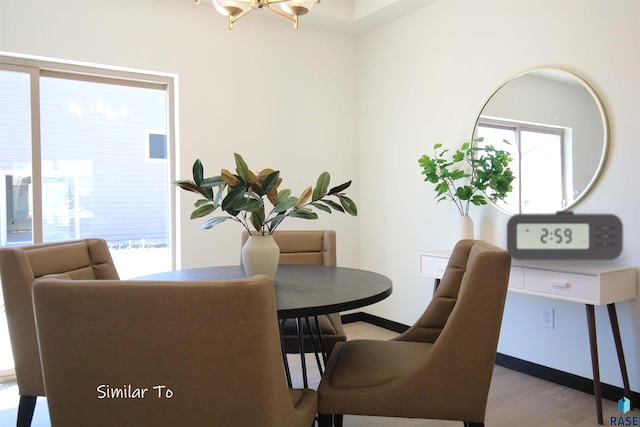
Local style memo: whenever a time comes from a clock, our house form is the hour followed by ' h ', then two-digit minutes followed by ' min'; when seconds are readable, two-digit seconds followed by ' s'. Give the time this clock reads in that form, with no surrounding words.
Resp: 2 h 59 min
